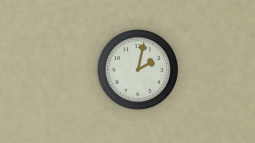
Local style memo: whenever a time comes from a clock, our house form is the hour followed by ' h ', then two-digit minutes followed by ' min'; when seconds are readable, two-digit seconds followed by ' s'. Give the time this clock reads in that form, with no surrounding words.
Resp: 2 h 02 min
